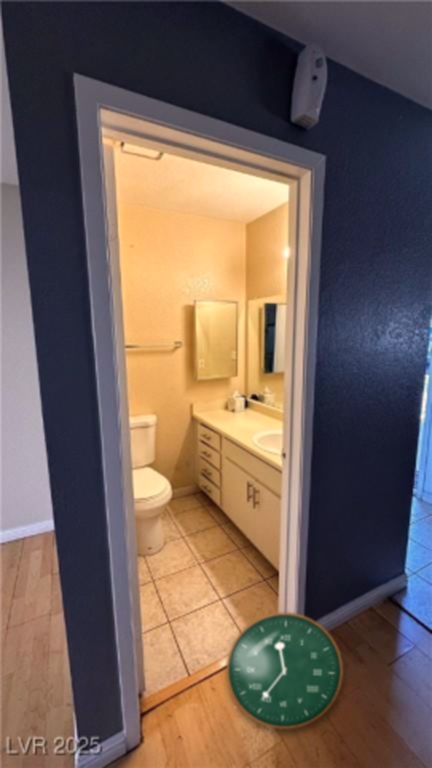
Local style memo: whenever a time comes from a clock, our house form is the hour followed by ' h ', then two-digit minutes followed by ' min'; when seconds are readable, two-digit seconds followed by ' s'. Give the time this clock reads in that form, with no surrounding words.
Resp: 11 h 36 min
